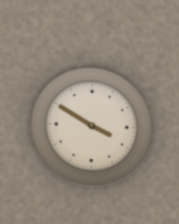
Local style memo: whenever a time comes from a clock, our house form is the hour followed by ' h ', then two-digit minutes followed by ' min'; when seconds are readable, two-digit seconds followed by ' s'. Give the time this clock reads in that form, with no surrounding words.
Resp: 3 h 50 min
